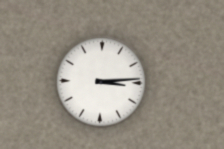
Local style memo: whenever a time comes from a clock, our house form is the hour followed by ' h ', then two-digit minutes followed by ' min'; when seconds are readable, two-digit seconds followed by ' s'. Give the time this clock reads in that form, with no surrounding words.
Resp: 3 h 14 min
